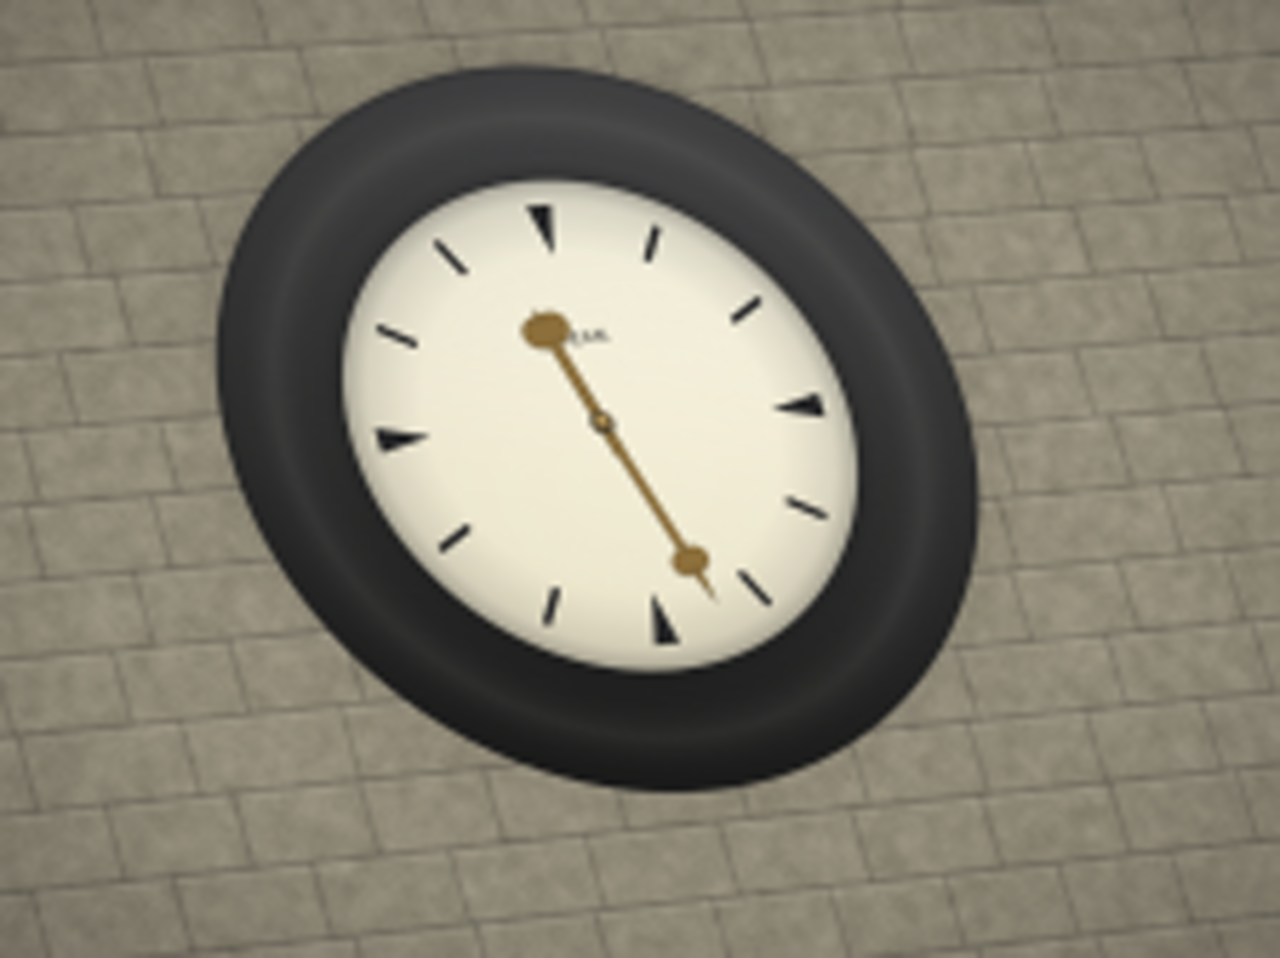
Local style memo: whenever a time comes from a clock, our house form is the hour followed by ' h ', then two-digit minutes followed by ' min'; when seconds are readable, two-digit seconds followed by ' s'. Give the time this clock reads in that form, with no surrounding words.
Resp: 11 h 27 min
